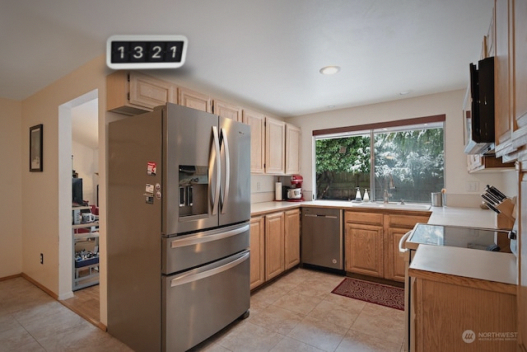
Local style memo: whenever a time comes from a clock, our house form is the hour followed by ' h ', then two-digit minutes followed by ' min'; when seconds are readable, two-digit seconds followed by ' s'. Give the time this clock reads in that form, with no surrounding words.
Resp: 13 h 21 min
